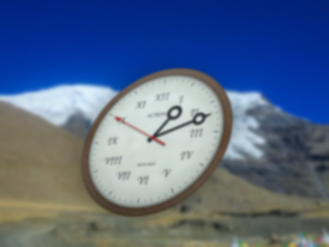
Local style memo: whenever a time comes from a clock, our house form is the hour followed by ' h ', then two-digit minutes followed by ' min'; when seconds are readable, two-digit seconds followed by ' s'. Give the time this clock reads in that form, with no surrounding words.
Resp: 1 h 11 min 50 s
